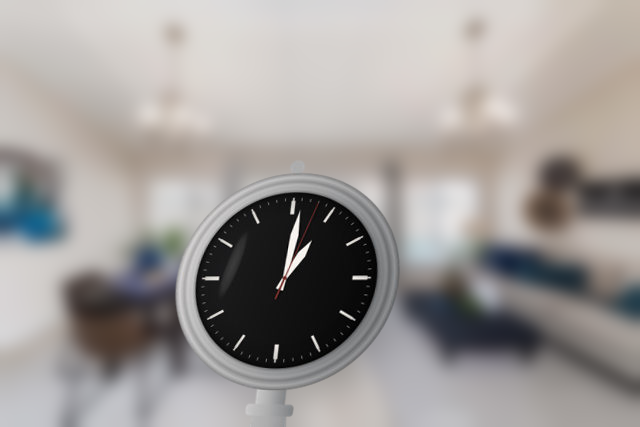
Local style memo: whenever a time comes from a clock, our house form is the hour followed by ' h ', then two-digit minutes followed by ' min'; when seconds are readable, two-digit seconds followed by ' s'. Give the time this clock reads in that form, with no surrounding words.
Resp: 1 h 01 min 03 s
